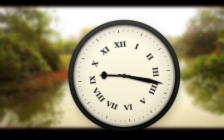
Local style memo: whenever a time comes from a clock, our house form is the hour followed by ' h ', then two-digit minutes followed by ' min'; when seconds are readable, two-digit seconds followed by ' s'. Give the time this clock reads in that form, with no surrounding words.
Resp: 9 h 18 min
